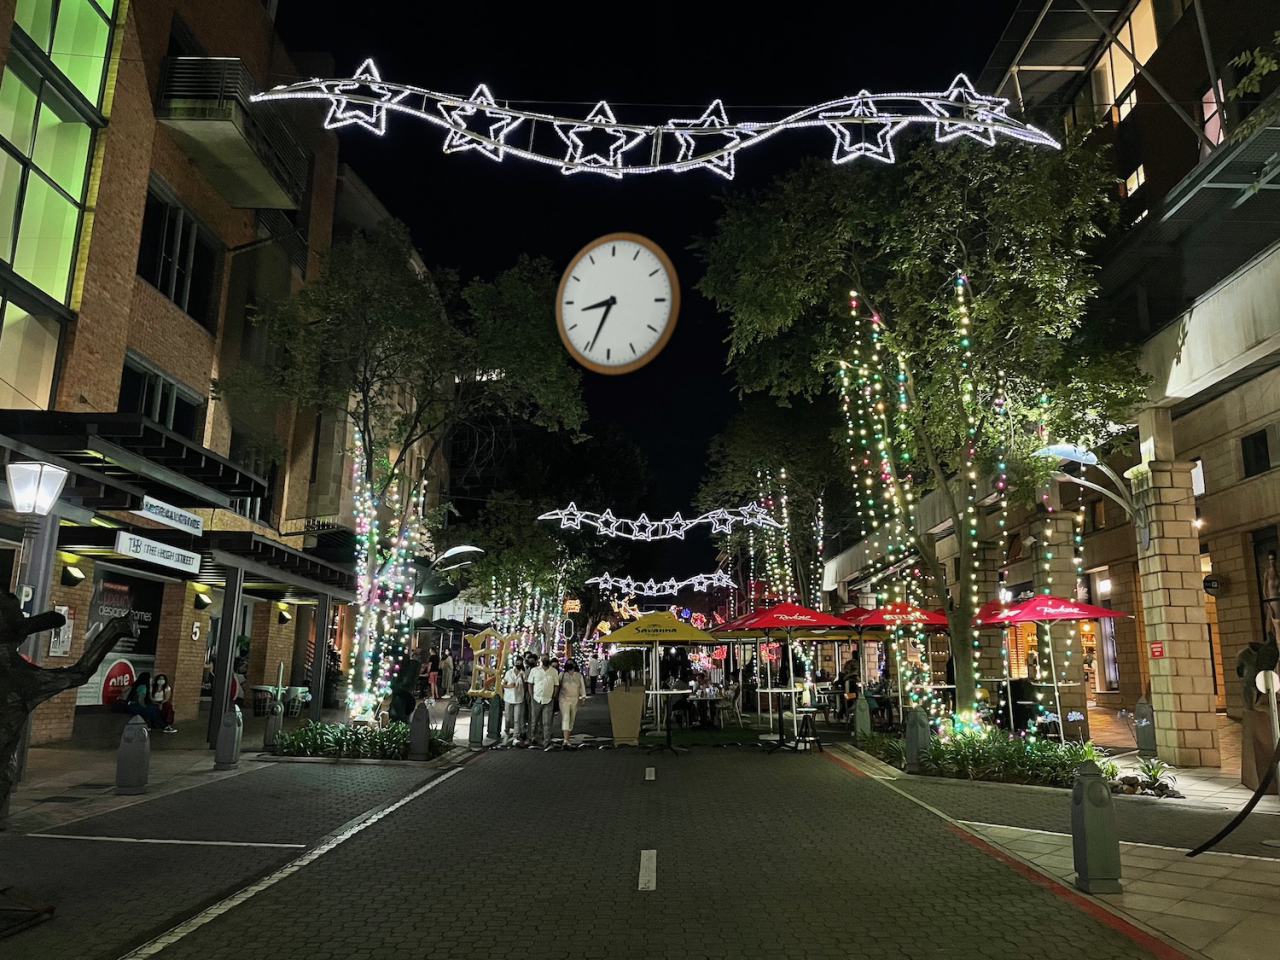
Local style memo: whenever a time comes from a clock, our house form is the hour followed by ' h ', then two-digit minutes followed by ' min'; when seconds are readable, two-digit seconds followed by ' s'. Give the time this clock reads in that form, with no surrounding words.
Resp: 8 h 34 min
